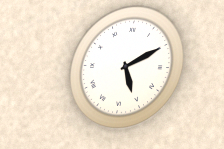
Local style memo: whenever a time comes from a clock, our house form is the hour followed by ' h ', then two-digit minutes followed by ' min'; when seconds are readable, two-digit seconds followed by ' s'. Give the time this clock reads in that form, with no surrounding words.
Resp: 5 h 10 min
